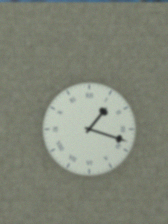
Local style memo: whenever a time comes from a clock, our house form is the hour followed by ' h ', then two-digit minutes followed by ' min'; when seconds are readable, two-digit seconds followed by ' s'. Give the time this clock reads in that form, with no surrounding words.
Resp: 1 h 18 min
